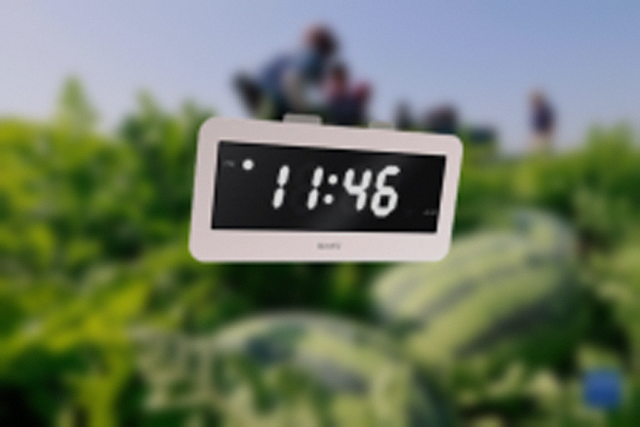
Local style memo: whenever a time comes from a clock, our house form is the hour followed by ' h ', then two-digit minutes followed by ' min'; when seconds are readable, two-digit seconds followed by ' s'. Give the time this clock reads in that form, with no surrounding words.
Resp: 11 h 46 min
